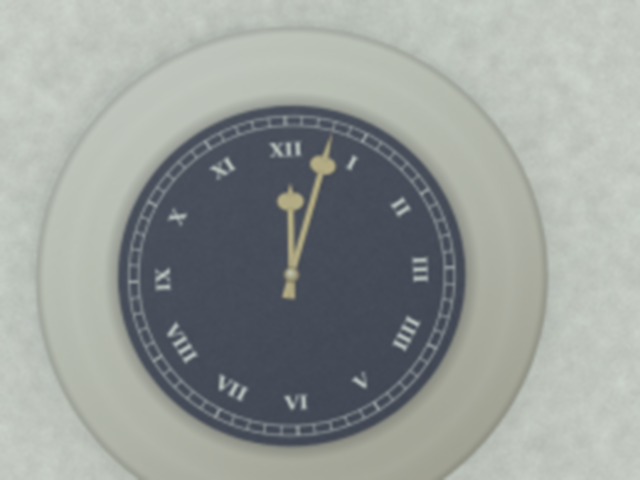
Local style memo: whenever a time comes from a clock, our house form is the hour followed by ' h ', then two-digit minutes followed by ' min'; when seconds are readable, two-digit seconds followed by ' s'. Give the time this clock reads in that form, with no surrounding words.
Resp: 12 h 03 min
